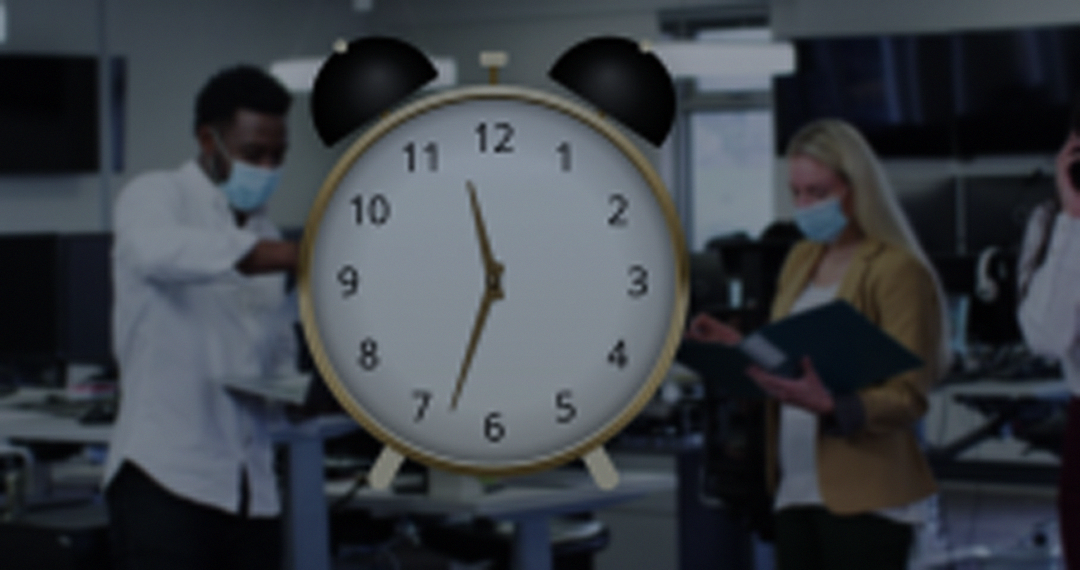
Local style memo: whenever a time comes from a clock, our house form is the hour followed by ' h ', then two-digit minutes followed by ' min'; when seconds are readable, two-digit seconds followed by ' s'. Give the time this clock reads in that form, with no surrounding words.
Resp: 11 h 33 min
